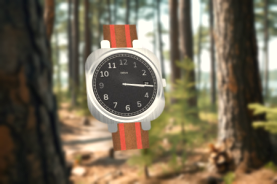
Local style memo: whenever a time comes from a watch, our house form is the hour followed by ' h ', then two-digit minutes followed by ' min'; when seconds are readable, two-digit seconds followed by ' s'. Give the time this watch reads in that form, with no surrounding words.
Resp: 3 h 16 min
